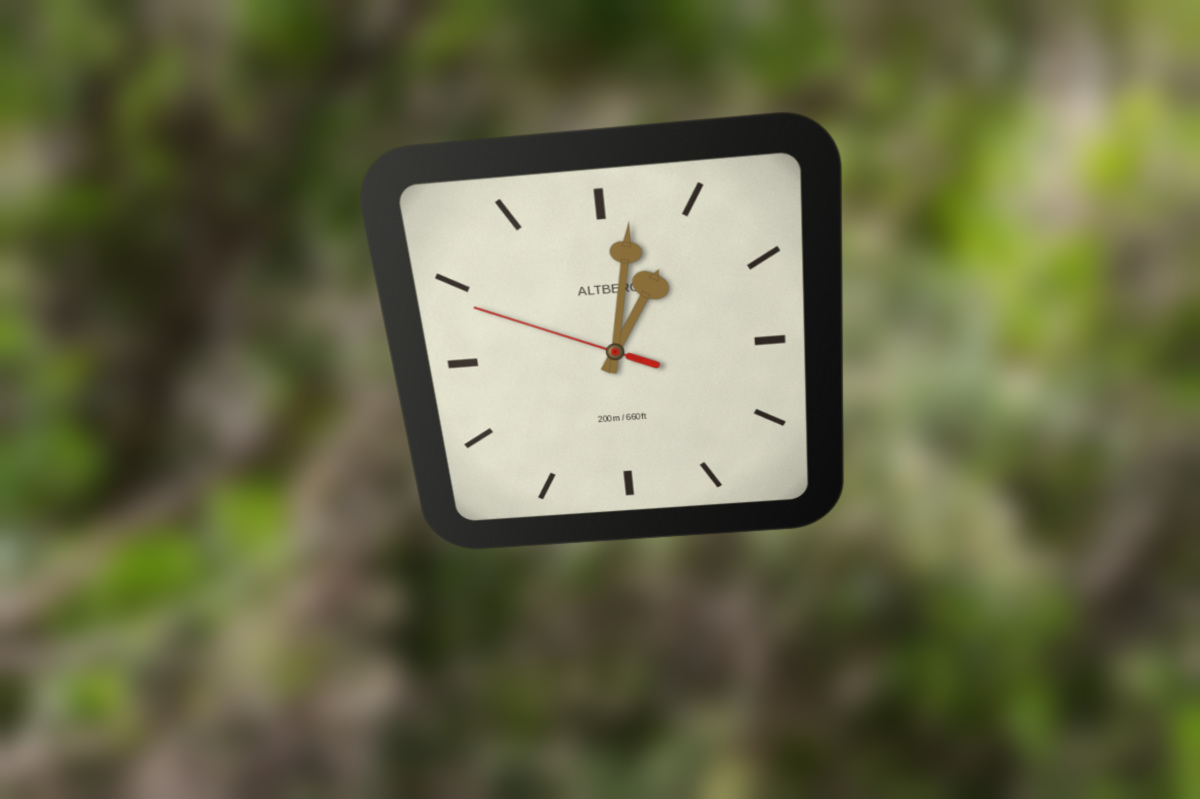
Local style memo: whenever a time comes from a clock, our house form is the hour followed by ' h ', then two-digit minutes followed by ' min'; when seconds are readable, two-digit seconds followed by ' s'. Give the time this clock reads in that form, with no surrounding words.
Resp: 1 h 01 min 49 s
